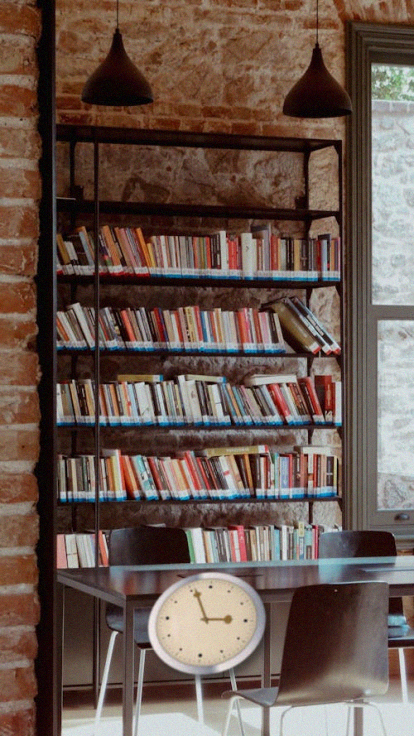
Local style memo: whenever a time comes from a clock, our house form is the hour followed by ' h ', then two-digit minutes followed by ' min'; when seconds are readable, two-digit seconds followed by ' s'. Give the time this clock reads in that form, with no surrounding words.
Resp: 2 h 56 min
